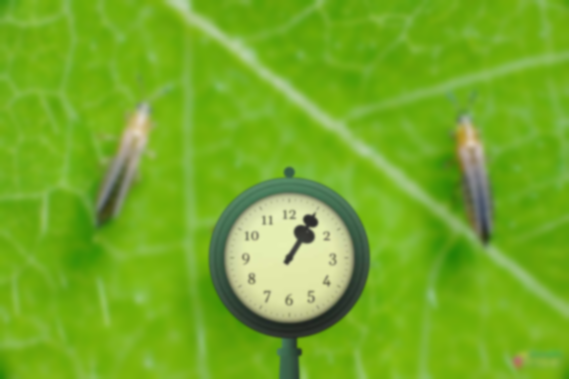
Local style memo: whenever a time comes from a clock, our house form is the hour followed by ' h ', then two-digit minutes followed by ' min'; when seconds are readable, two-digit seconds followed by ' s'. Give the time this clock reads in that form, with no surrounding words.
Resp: 1 h 05 min
